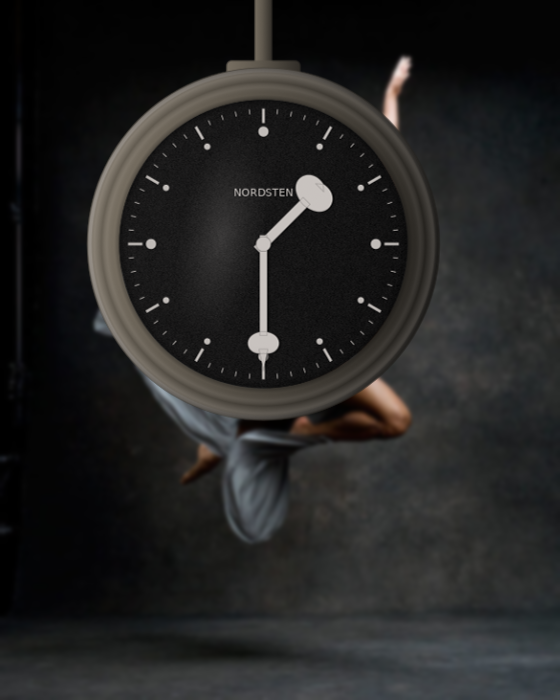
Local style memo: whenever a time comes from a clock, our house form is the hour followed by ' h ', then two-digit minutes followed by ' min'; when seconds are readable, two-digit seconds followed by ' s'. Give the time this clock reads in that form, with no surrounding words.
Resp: 1 h 30 min
